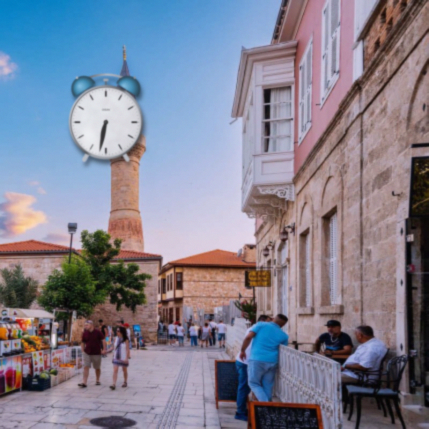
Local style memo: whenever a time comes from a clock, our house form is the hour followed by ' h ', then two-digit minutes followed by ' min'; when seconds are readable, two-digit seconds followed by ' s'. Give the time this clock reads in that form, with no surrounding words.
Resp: 6 h 32 min
